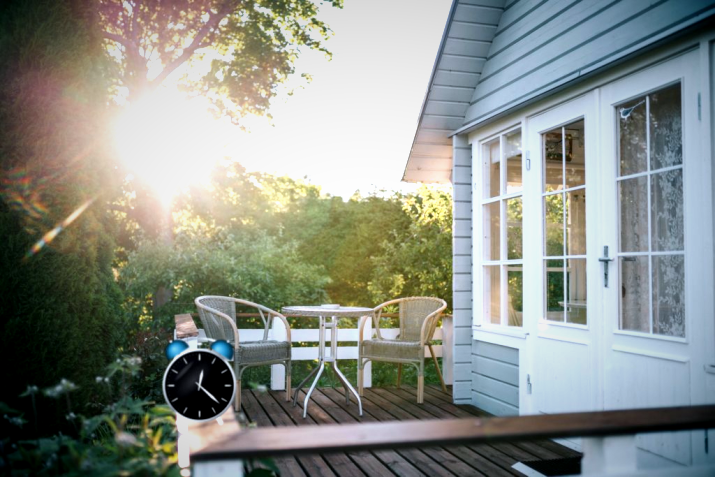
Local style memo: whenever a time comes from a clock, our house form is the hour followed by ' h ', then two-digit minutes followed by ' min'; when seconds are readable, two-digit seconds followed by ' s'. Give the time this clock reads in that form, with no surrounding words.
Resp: 12 h 22 min
